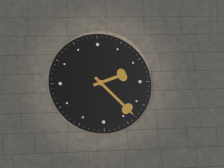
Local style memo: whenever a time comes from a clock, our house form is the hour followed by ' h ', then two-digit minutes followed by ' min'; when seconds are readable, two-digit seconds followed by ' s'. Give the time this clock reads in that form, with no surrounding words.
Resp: 2 h 23 min
